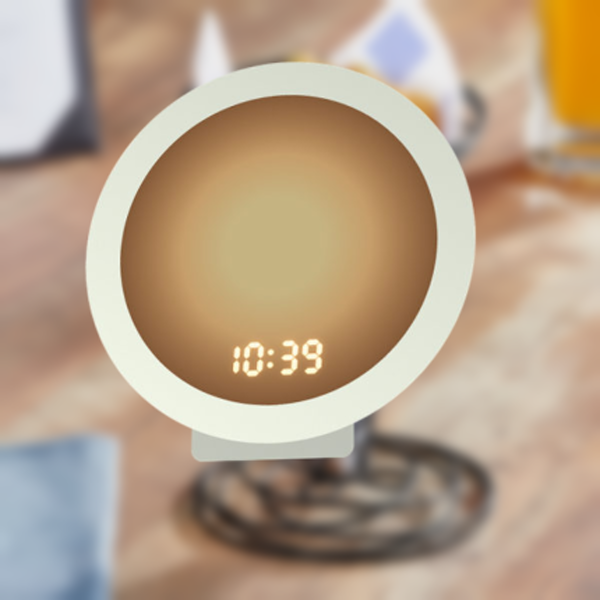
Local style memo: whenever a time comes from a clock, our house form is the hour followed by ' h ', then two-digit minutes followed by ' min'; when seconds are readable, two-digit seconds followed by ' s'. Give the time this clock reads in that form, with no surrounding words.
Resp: 10 h 39 min
